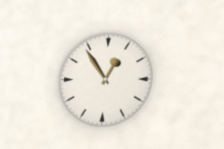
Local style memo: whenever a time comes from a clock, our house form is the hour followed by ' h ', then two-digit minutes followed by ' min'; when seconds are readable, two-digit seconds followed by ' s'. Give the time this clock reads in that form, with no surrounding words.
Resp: 12 h 54 min
